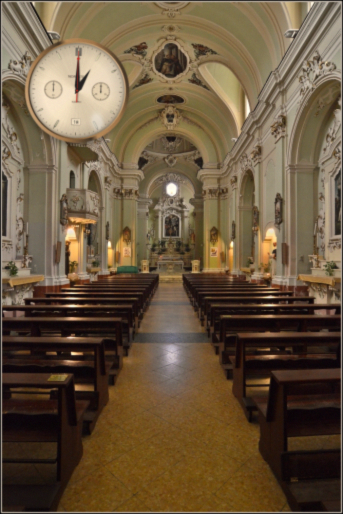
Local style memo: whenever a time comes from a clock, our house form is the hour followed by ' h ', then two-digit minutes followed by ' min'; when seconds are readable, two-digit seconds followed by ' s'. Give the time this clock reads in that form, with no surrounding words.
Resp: 1 h 00 min
